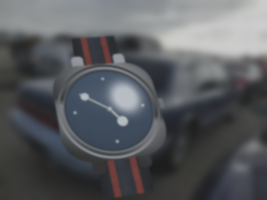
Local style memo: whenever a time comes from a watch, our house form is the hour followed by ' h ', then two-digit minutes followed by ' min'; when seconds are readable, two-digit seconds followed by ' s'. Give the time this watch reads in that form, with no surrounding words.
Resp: 4 h 51 min
